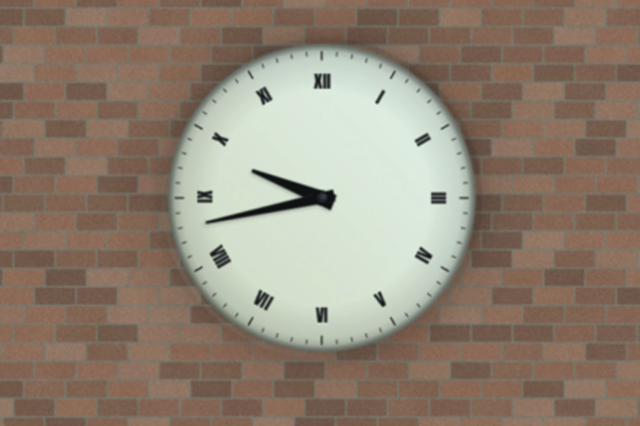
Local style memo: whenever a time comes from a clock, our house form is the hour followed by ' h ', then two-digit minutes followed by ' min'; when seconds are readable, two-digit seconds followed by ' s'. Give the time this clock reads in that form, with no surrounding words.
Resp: 9 h 43 min
